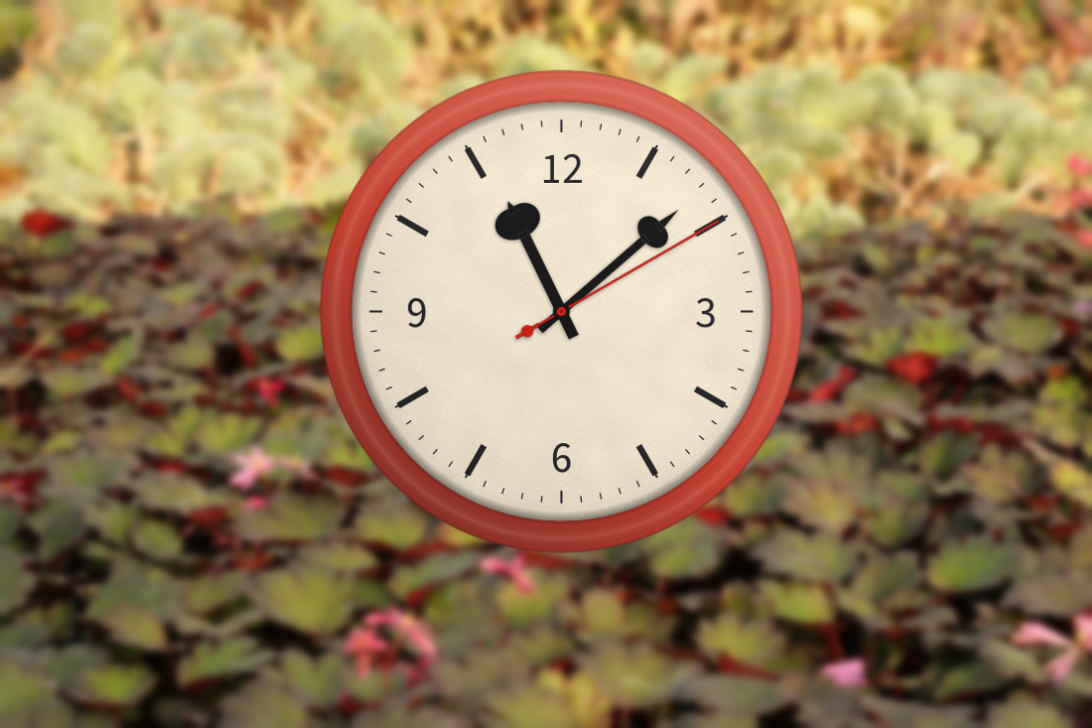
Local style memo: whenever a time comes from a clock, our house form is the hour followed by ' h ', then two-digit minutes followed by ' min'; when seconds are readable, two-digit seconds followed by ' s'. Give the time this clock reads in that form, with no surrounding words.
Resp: 11 h 08 min 10 s
